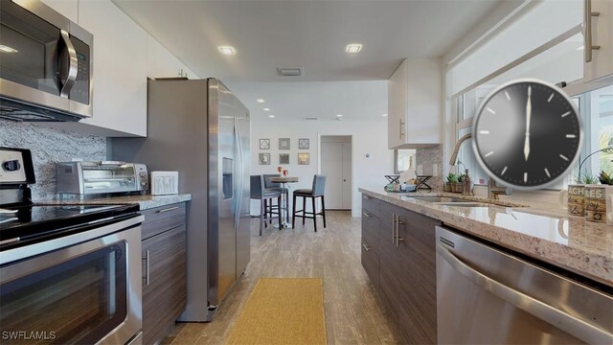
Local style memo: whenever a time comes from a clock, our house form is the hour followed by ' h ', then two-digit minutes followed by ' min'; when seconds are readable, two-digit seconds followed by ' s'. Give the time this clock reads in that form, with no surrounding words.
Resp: 6 h 00 min
